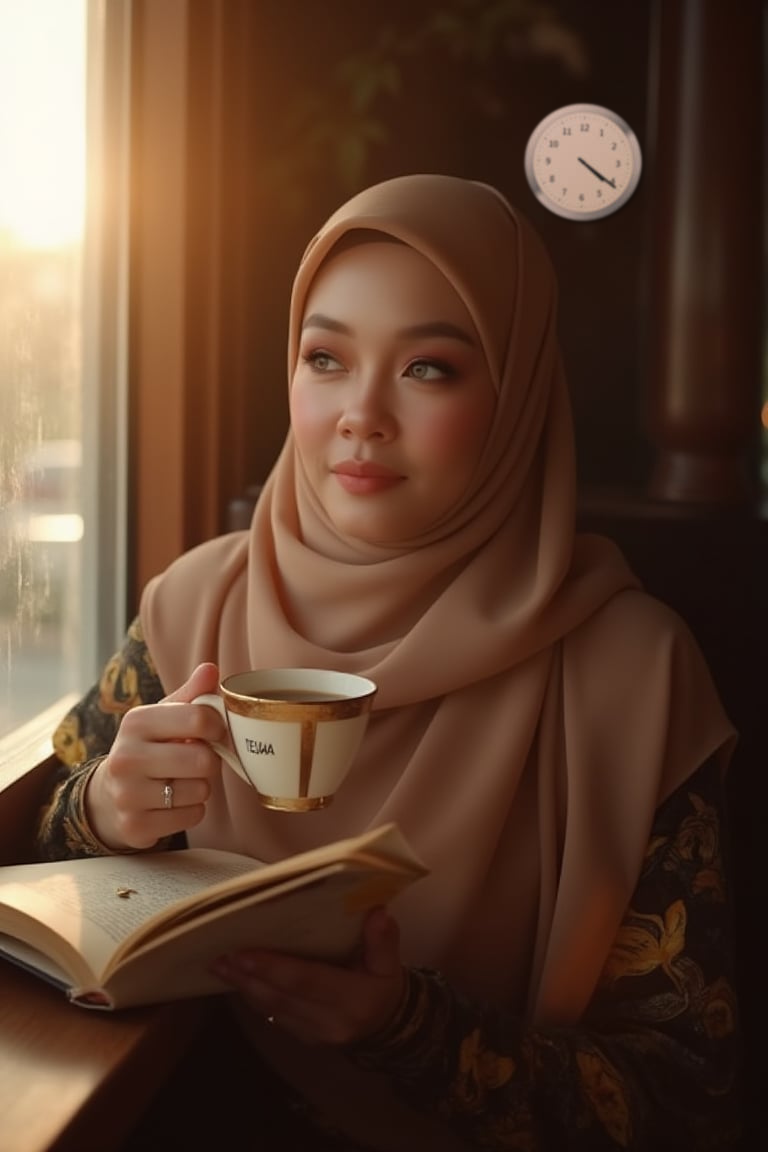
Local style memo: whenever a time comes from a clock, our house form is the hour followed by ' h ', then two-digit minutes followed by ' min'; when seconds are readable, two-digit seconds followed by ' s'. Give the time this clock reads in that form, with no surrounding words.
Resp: 4 h 21 min
